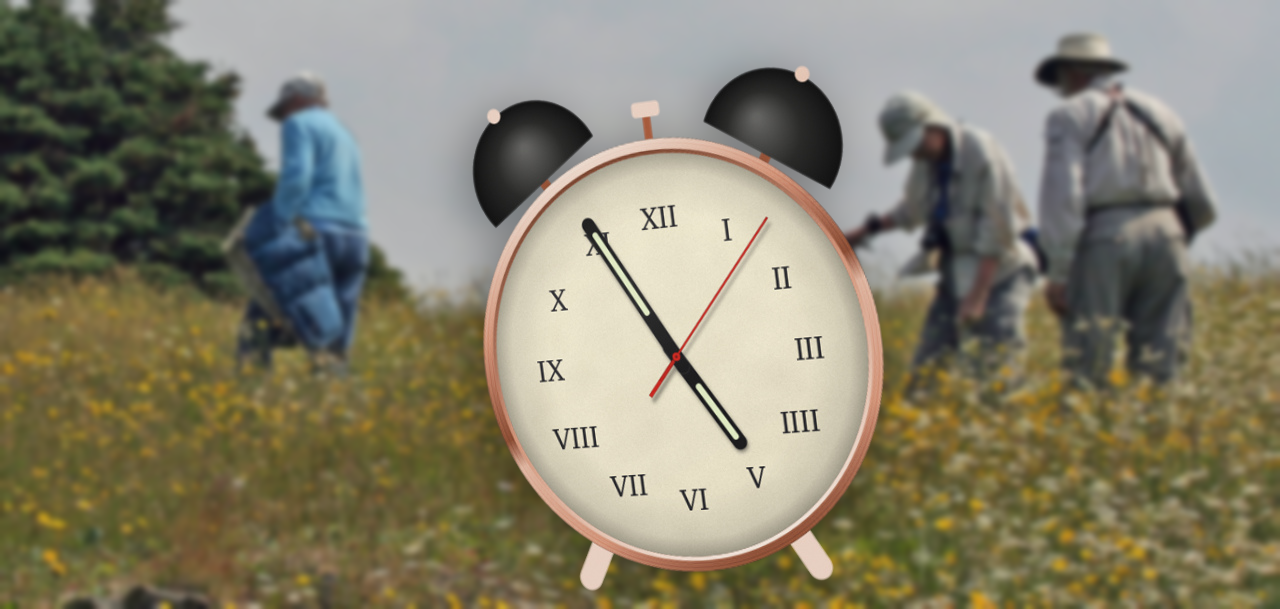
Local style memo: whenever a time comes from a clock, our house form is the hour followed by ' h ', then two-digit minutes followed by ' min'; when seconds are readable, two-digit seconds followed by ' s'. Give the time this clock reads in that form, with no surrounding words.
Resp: 4 h 55 min 07 s
